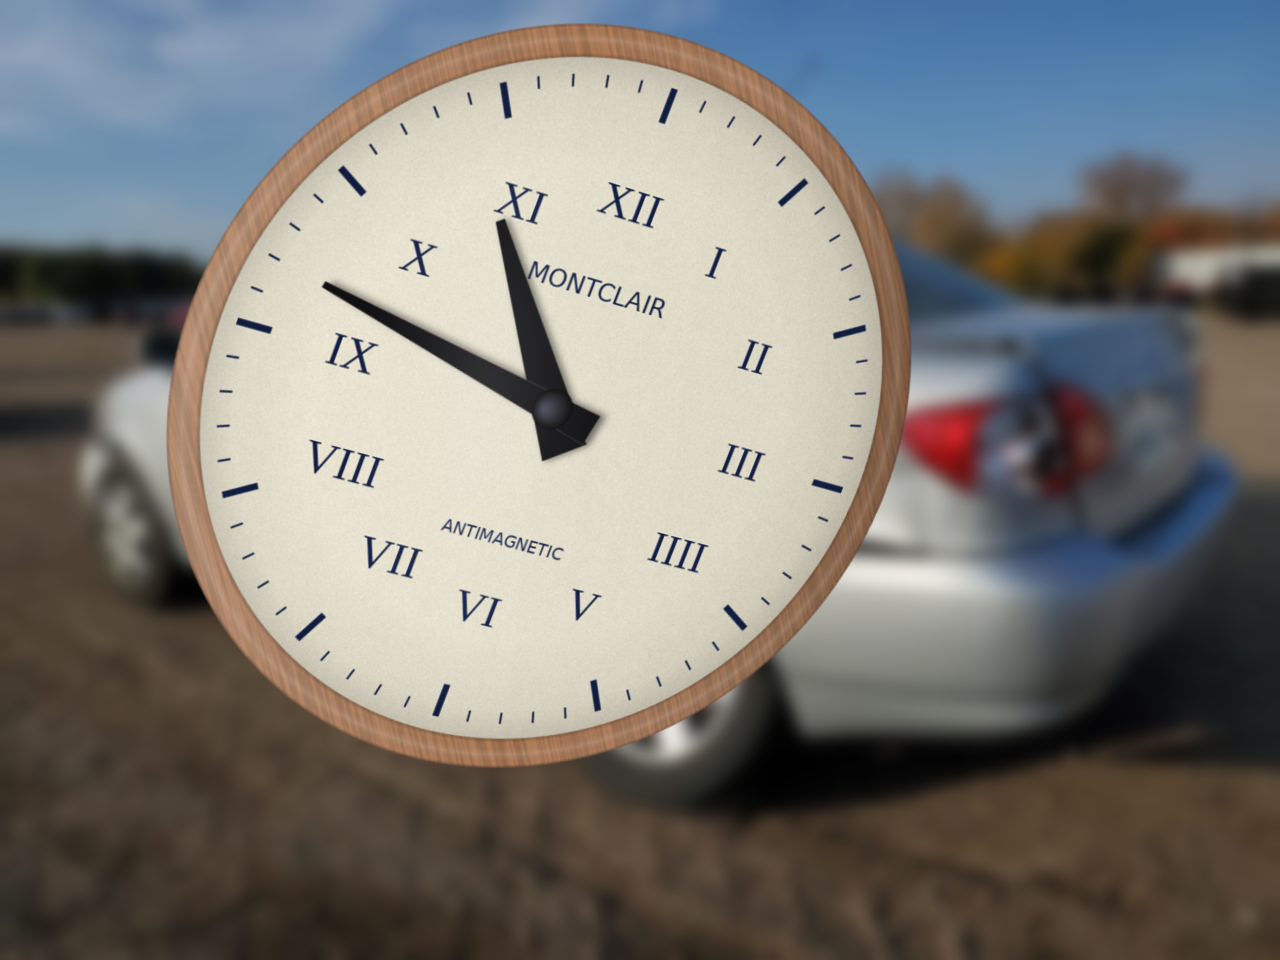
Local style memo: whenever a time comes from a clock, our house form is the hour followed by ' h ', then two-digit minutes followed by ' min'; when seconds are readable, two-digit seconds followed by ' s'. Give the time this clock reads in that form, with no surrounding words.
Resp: 10 h 47 min
